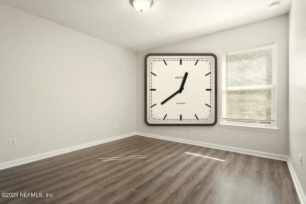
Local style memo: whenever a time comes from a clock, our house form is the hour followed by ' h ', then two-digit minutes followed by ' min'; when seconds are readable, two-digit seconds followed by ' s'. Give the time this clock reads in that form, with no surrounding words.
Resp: 12 h 39 min
